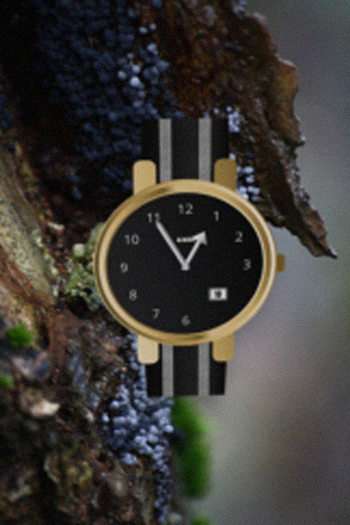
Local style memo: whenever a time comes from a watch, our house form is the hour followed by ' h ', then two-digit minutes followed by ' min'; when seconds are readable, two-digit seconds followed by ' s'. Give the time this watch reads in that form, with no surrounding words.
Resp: 12 h 55 min
